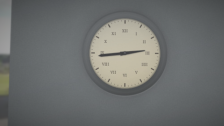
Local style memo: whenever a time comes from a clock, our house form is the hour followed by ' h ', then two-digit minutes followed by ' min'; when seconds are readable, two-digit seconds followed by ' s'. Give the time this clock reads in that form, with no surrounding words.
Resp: 2 h 44 min
